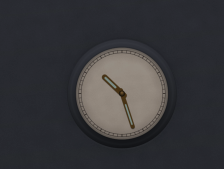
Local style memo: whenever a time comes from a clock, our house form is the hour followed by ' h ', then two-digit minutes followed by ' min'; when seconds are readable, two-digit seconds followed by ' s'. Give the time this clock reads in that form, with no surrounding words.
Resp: 10 h 27 min
